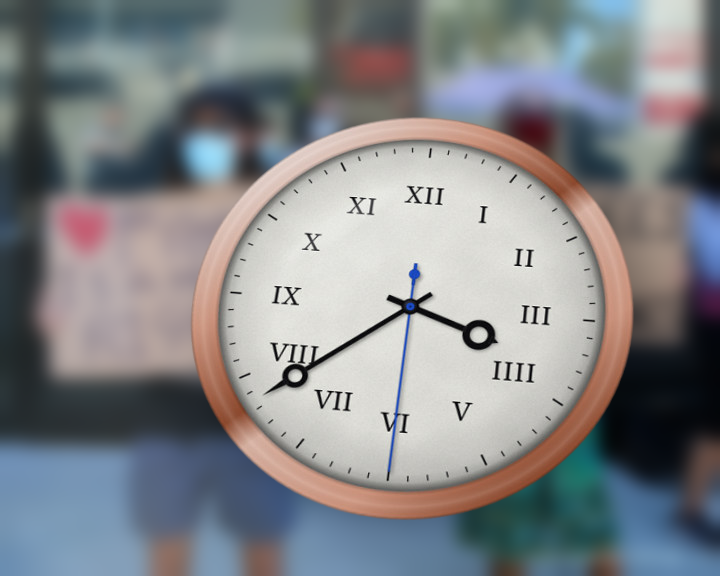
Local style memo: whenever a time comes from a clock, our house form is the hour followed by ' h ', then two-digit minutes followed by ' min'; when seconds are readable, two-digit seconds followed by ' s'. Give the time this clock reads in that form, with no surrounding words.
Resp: 3 h 38 min 30 s
